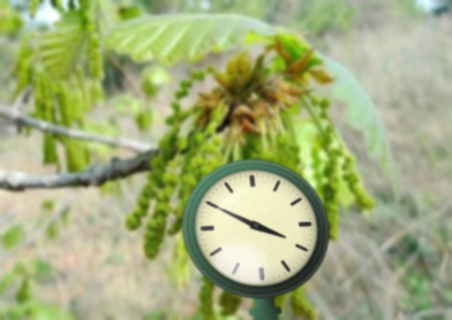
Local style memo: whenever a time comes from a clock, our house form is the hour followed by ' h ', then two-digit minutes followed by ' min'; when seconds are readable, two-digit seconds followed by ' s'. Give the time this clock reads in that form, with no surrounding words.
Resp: 3 h 50 min
